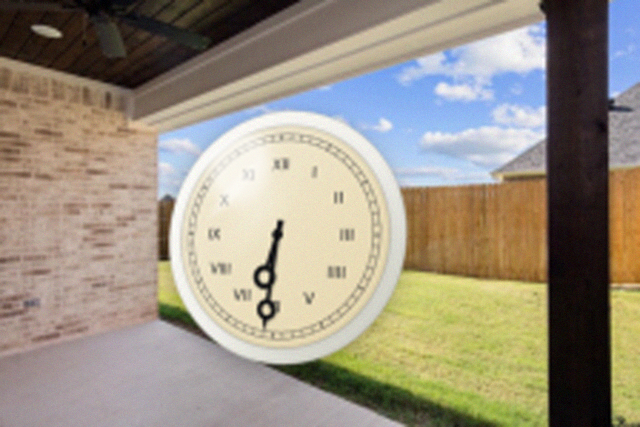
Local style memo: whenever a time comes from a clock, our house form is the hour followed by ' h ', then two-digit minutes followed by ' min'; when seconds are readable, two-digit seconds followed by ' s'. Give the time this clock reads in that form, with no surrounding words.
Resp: 6 h 31 min
